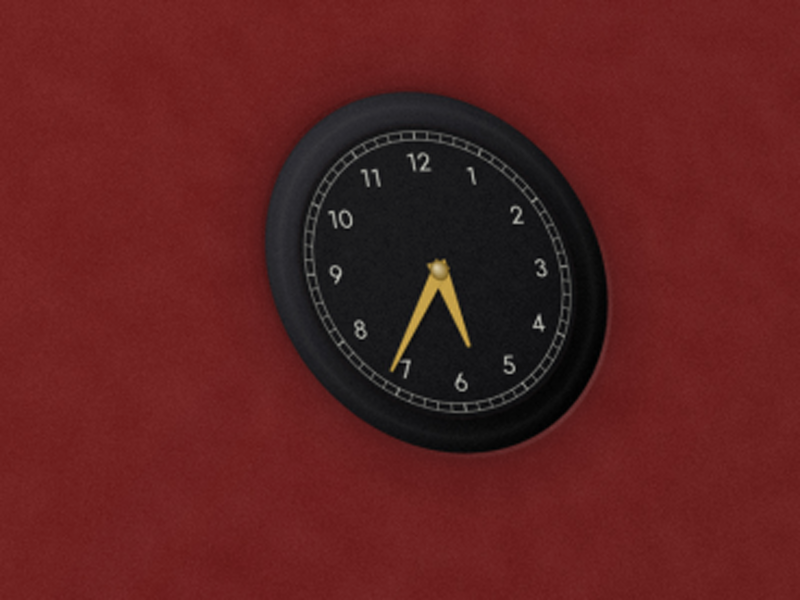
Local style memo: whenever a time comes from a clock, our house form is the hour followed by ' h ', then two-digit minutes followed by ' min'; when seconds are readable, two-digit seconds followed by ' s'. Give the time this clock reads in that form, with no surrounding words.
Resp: 5 h 36 min
